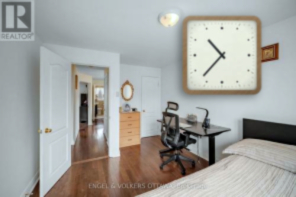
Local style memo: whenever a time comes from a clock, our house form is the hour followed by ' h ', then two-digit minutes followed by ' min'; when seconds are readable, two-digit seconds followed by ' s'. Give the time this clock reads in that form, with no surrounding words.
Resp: 10 h 37 min
